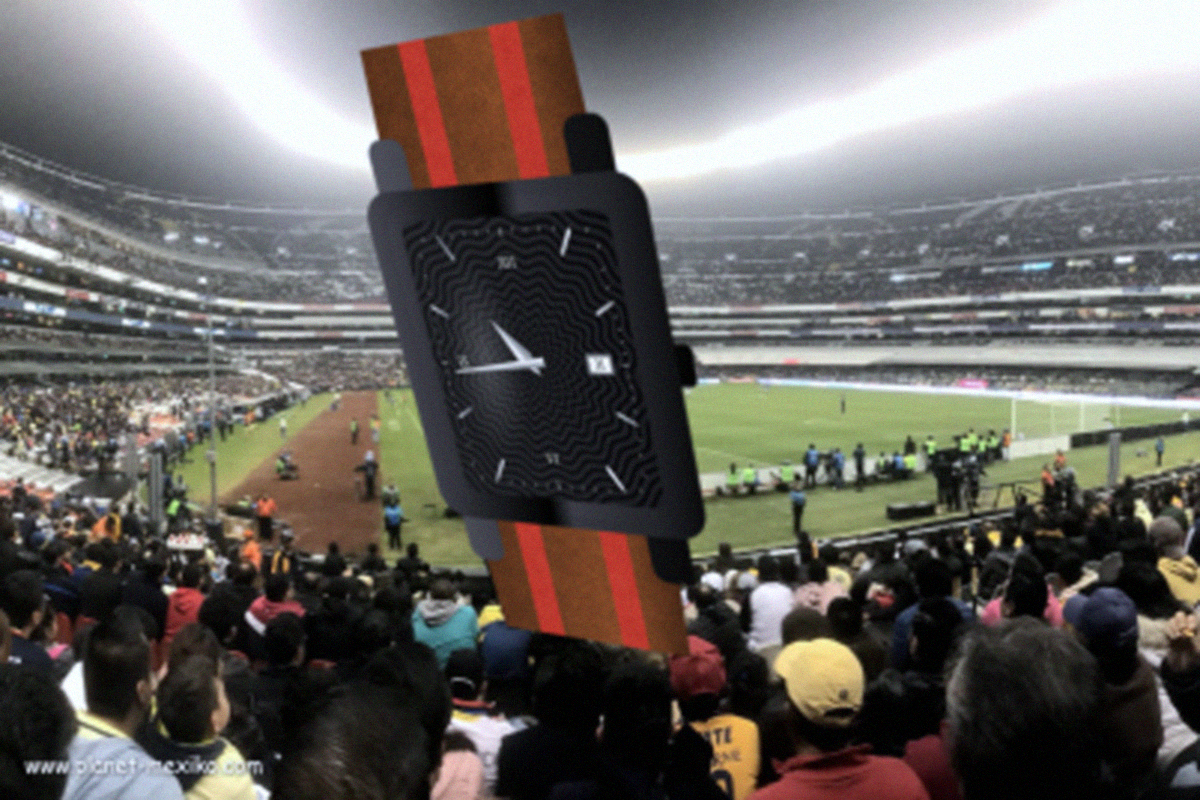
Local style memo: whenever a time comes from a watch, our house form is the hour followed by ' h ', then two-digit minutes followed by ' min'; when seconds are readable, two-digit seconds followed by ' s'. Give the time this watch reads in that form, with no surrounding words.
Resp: 10 h 44 min
